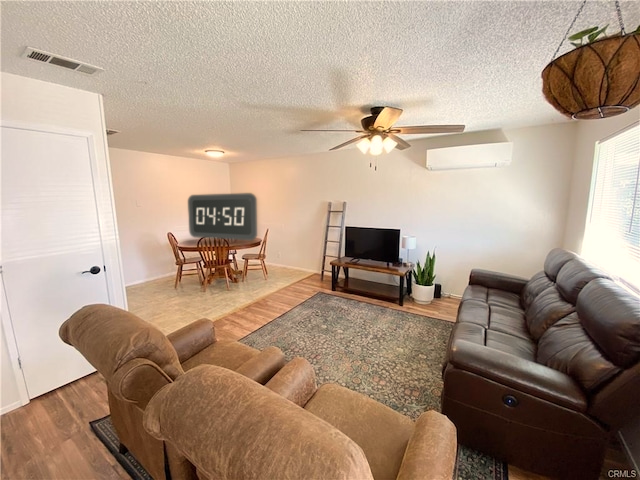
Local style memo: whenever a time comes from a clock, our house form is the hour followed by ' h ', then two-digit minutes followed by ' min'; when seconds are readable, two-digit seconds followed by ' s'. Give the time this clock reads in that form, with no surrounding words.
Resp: 4 h 50 min
